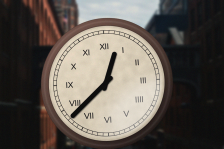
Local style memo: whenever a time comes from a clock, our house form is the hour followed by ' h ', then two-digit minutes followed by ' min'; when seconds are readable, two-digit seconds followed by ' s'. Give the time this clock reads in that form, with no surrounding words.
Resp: 12 h 38 min
